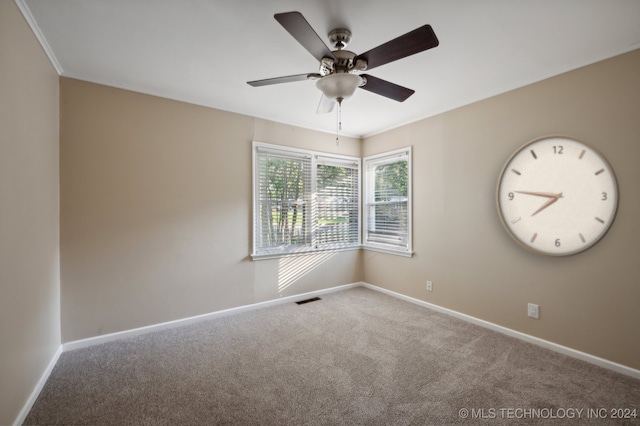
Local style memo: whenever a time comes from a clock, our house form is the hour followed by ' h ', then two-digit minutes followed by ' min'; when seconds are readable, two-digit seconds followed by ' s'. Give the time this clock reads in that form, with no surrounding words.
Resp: 7 h 46 min
